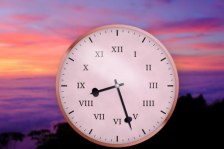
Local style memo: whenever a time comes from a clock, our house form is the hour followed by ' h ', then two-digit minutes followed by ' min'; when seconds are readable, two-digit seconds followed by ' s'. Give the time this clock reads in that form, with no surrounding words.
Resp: 8 h 27 min
